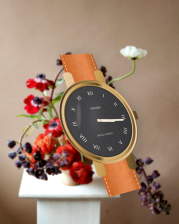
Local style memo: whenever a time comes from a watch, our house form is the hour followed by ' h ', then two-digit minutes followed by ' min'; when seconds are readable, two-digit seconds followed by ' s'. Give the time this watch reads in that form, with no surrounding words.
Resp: 3 h 16 min
